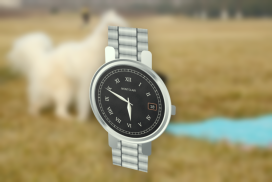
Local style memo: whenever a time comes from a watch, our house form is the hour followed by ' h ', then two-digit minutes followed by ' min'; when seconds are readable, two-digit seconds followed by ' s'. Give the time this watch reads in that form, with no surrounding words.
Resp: 5 h 49 min
